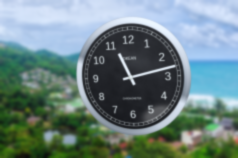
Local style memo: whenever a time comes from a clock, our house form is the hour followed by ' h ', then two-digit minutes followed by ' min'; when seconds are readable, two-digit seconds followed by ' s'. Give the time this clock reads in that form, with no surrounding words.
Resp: 11 h 13 min
